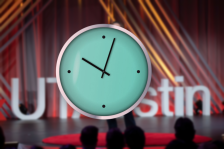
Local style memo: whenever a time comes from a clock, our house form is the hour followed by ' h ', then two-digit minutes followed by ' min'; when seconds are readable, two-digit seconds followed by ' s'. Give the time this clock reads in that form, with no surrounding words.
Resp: 10 h 03 min
